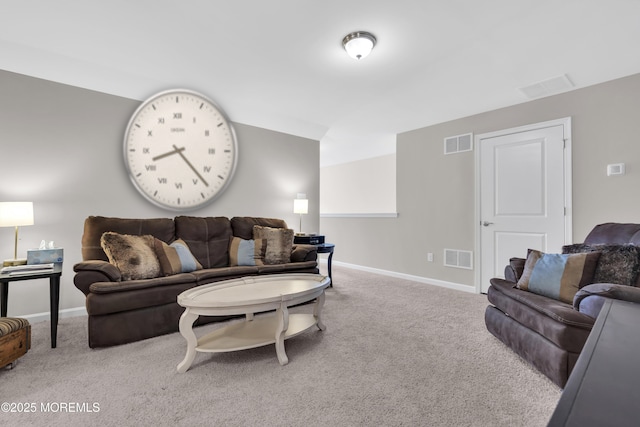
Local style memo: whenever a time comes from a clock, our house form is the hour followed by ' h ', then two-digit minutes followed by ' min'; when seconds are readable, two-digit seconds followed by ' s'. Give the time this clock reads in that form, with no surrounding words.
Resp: 8 h 23 min
